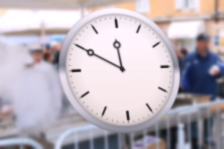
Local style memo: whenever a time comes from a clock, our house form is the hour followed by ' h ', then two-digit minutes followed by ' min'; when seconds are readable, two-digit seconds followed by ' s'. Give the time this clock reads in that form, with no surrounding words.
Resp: 11 h 50 min
